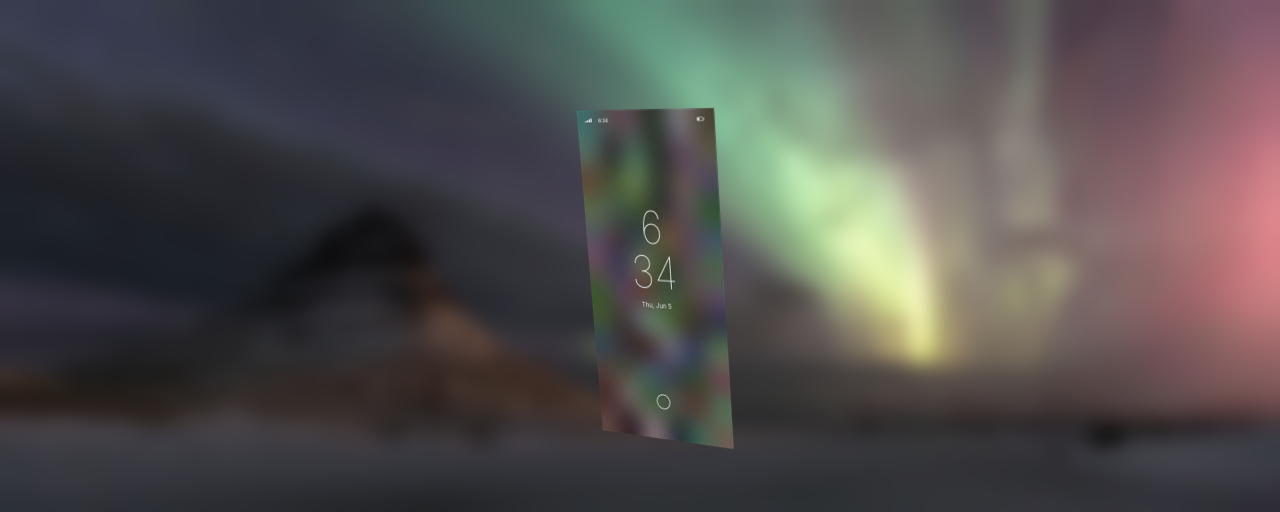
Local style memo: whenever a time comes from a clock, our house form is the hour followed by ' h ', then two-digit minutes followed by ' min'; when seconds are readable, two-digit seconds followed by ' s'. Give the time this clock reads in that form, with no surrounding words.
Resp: 6 h 34 min
